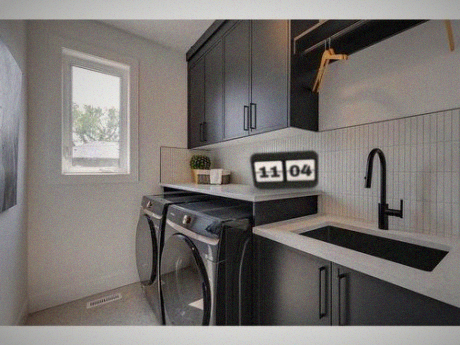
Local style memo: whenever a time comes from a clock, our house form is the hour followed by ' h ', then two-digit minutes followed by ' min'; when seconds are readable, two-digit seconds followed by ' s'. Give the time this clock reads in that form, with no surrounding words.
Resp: 11 h 04 min
